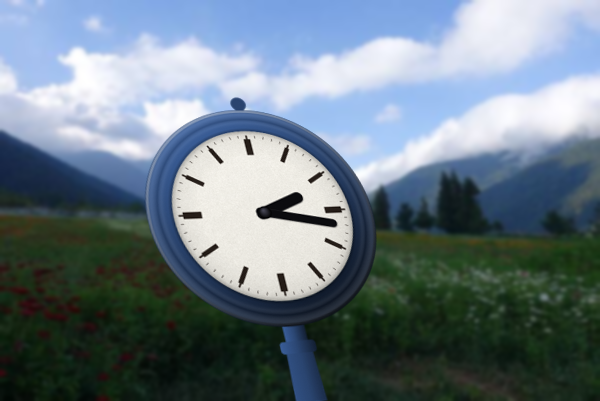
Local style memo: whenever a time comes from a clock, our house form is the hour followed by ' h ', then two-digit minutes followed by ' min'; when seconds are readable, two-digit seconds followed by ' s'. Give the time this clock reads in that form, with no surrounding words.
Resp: 2 h 17 min
